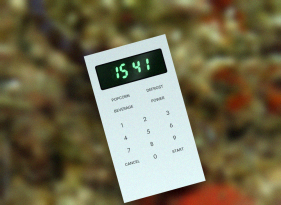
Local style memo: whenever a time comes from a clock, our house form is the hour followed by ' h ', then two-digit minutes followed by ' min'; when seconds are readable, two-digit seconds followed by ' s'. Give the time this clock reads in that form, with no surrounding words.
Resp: 15 h 41 min
